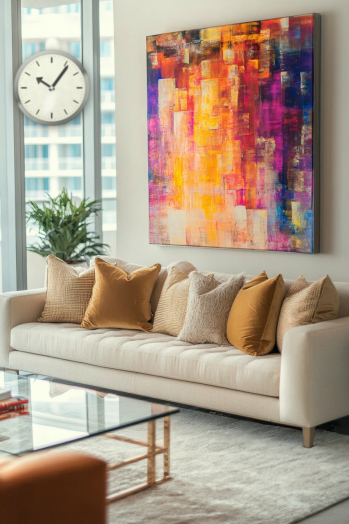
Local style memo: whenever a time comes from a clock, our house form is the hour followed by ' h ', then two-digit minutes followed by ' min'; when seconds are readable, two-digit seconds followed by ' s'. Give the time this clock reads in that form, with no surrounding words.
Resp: 10 h 06 min
